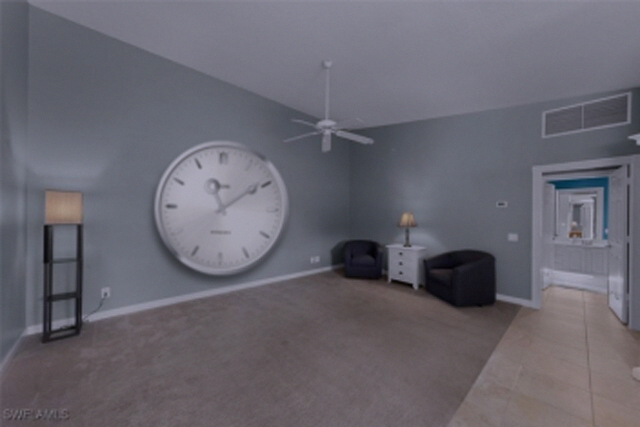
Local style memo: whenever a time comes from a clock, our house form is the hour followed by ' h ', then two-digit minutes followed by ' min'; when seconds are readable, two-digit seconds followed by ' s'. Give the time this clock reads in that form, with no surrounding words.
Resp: 11 h 09 min
